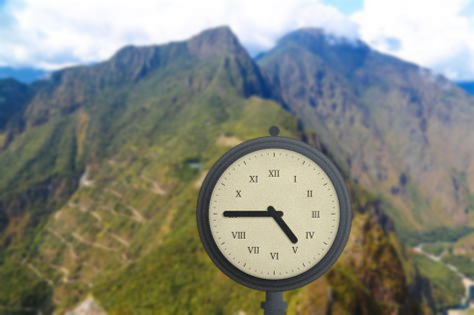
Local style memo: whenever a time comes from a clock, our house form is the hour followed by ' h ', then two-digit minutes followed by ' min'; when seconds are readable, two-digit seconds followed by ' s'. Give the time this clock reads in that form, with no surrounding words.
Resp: 4 h 45 min
